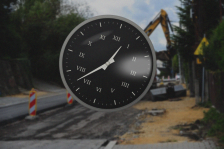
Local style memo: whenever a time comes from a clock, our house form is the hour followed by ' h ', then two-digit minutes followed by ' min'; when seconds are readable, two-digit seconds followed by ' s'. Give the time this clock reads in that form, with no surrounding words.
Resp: 12 h 37 min
